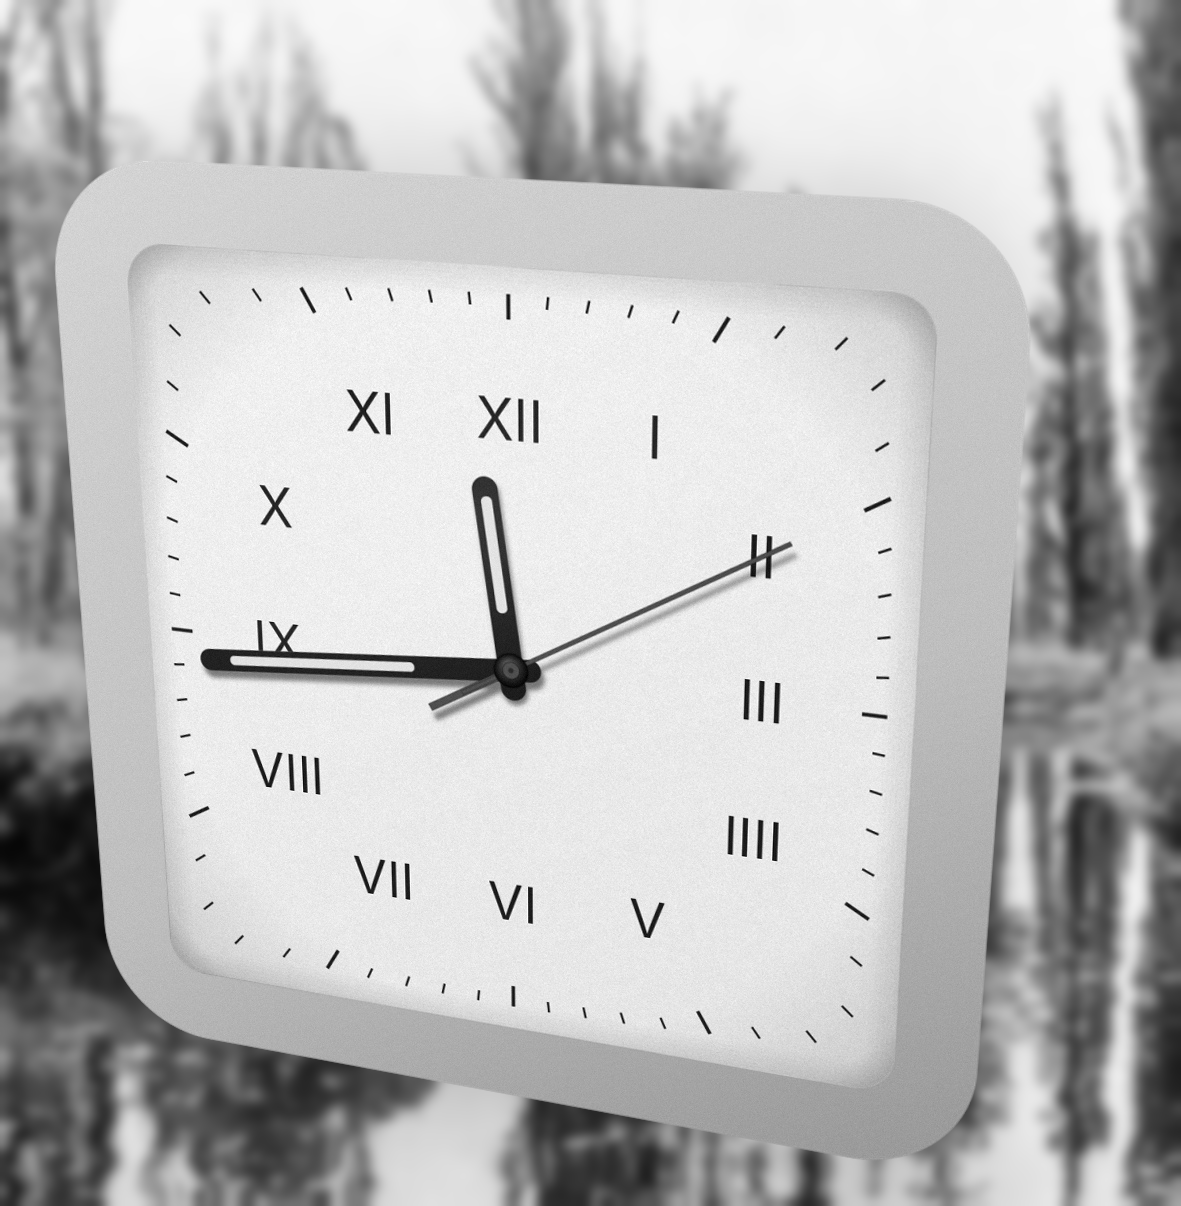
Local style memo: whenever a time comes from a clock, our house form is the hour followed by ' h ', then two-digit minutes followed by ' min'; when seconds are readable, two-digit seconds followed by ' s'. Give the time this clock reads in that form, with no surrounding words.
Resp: 11 h 44 min 10 s
